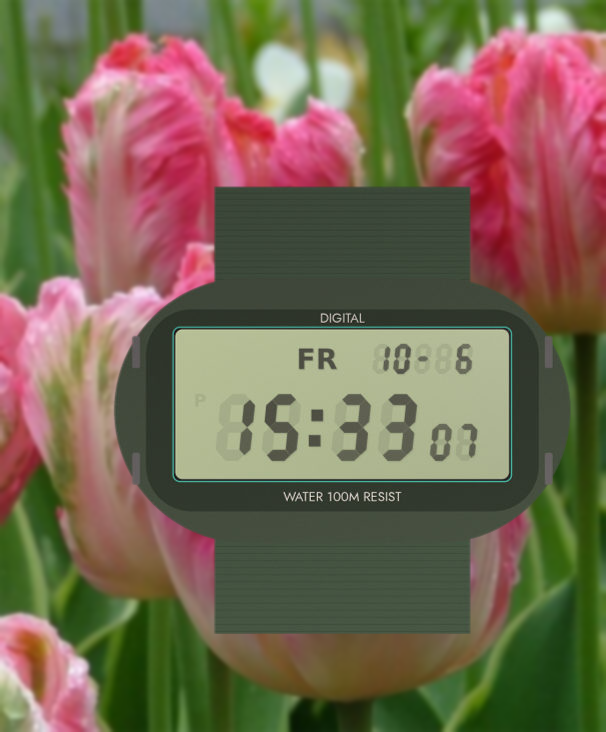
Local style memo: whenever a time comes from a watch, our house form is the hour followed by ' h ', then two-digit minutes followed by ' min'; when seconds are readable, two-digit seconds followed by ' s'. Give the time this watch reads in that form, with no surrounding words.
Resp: 15 h 33 min 07 s
